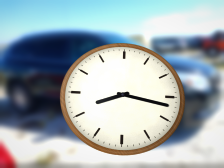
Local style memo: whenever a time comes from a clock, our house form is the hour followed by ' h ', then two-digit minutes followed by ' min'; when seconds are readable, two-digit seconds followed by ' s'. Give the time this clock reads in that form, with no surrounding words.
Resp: 8 h 17 min
